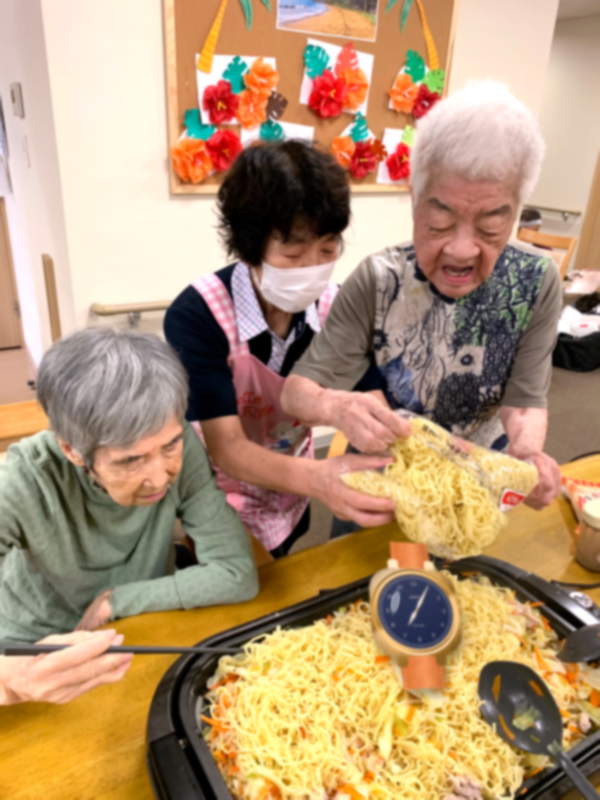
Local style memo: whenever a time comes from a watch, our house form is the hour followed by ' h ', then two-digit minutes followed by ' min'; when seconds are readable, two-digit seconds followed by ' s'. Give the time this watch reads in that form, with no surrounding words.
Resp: 7 h 05 min
